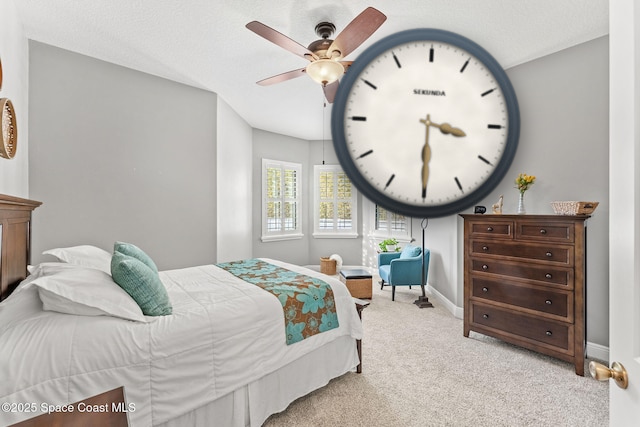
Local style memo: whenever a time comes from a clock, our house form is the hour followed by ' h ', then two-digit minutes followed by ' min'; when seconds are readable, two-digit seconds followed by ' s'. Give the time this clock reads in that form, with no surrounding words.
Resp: 3 h 30 min
